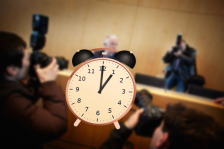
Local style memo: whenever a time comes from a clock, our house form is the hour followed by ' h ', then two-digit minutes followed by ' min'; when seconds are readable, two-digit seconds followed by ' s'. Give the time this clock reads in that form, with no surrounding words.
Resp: 1 h 00 min
